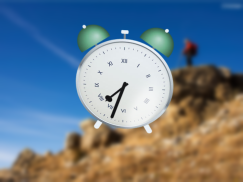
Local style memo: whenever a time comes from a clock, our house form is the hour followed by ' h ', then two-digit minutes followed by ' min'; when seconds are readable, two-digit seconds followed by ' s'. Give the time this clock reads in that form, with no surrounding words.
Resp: 7 h 33 min
